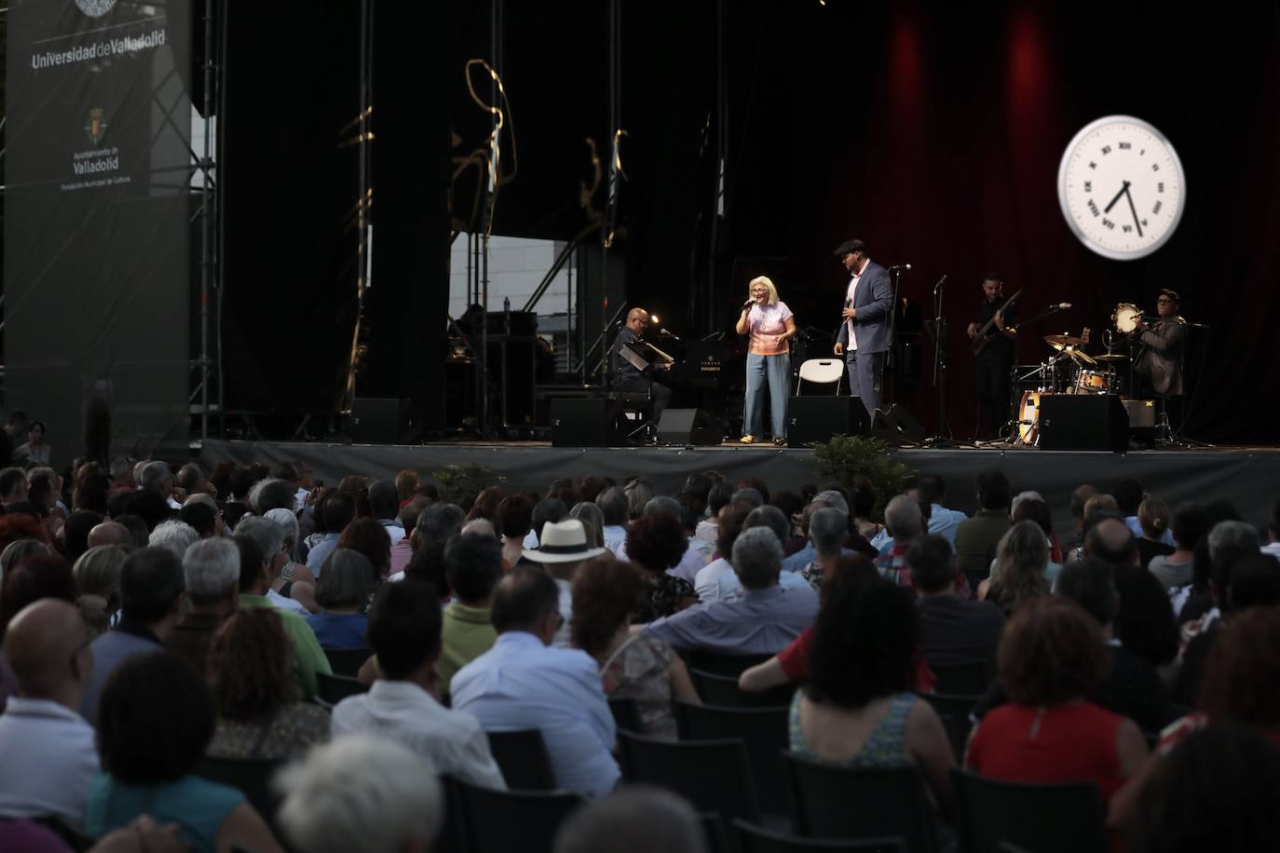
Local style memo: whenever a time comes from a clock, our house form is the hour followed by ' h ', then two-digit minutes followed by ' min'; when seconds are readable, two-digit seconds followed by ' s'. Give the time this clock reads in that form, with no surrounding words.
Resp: 7 h 27 min
